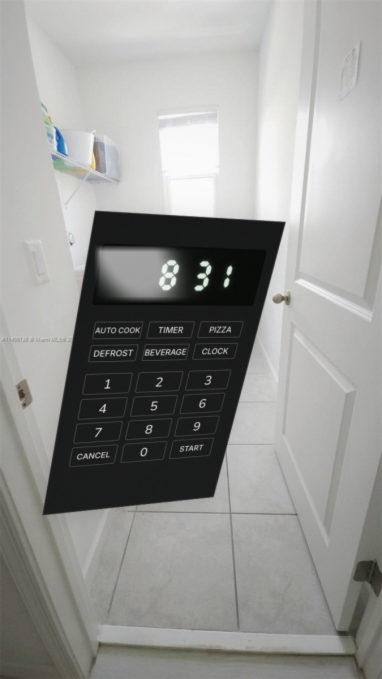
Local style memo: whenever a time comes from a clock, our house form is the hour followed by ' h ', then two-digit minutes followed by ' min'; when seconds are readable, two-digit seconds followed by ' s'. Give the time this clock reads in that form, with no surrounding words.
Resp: 8 h 31 min
